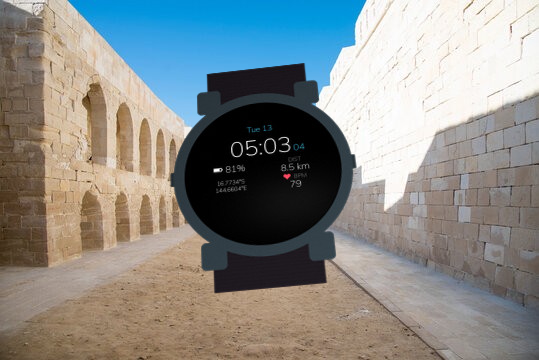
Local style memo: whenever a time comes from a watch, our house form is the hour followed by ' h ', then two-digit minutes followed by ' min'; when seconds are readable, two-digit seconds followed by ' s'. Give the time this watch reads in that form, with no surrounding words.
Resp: 5 h 03 min 04 s
